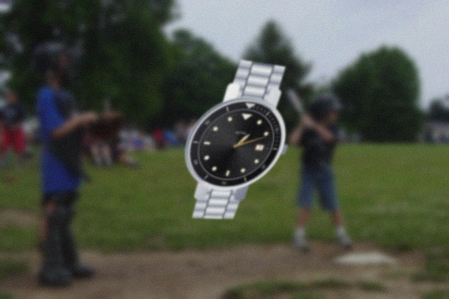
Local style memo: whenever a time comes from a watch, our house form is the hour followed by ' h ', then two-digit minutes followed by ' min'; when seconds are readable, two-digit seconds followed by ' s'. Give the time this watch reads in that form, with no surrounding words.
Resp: 1 h 11 min
